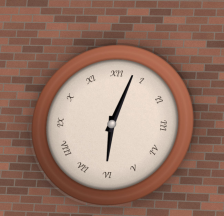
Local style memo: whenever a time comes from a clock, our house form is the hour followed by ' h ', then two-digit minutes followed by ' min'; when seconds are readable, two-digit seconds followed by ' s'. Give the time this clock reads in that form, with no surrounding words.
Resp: 6 h 03 min
